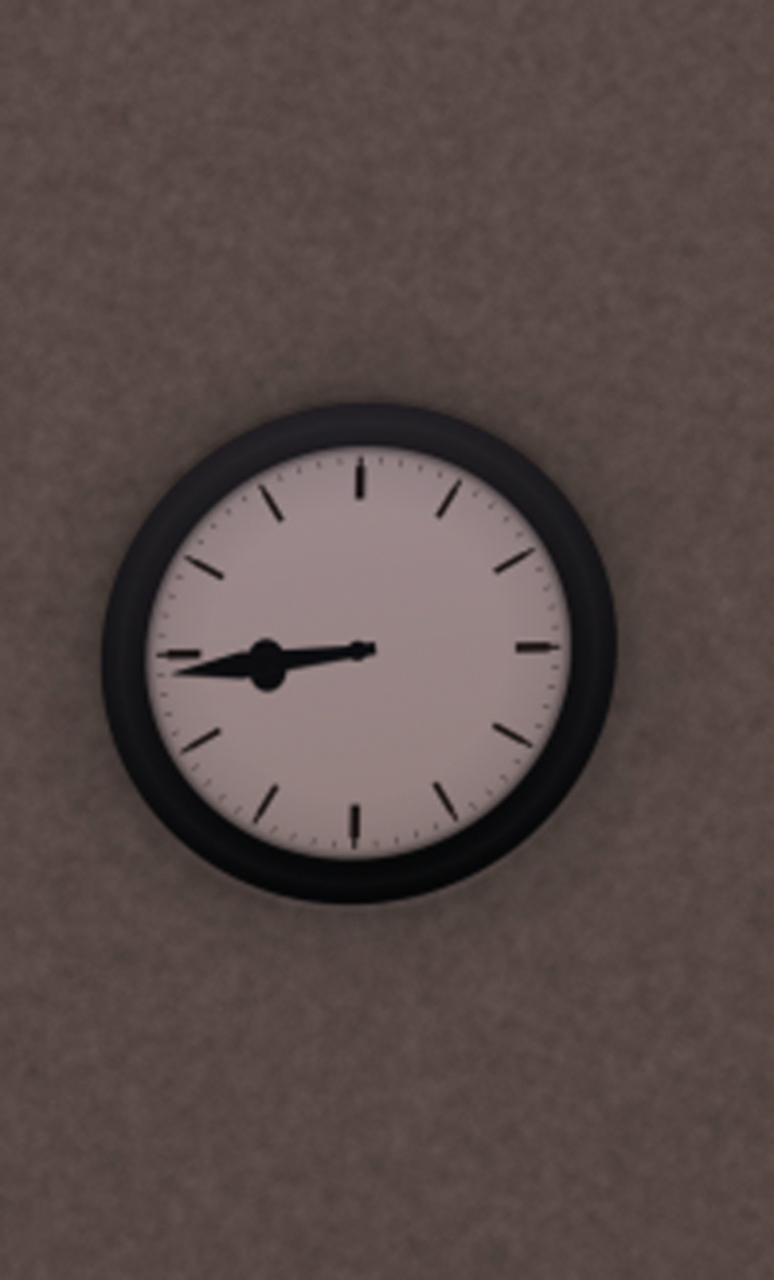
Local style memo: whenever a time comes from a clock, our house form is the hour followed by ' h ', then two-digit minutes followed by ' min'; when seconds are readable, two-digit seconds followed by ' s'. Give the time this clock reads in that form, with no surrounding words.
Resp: 8 h 44 min
